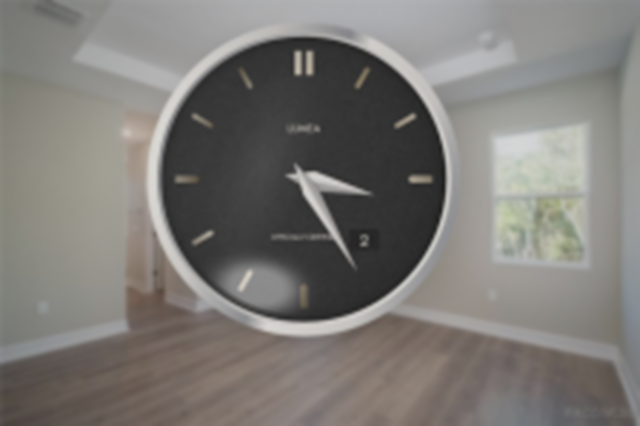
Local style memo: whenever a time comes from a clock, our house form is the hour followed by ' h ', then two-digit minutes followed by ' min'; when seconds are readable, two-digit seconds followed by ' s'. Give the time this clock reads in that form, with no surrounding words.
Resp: 3 h 25 min
